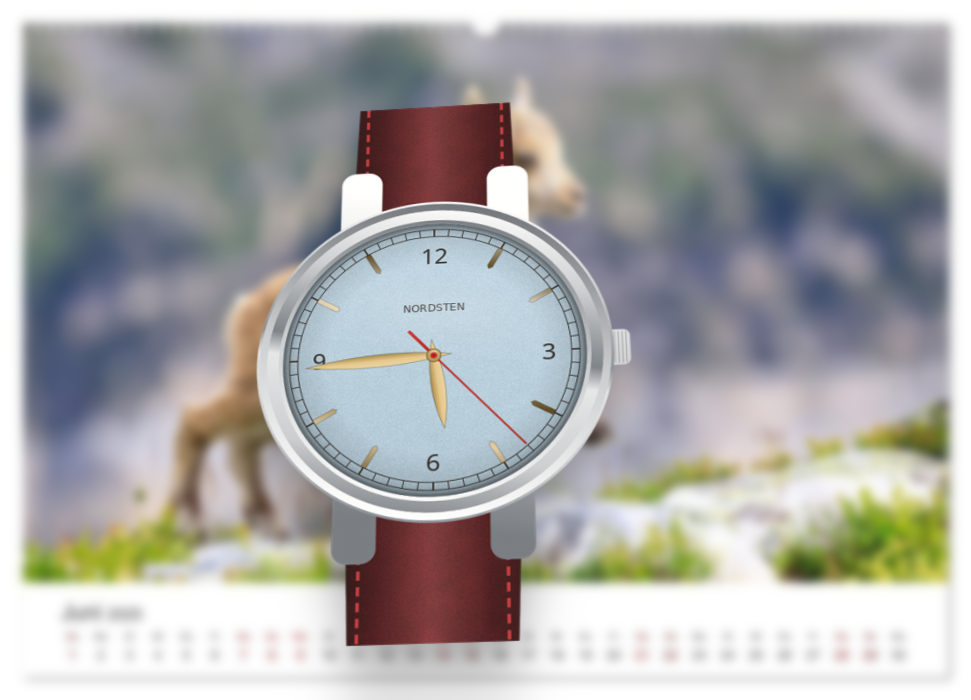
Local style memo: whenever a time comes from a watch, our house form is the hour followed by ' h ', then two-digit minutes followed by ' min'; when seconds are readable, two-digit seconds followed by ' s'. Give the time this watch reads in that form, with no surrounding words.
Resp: 5 h 44 min 23 s
